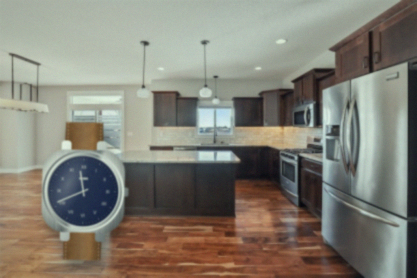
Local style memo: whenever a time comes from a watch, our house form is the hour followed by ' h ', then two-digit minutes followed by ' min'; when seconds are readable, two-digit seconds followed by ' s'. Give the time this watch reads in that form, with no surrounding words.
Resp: 11 h 41 min
